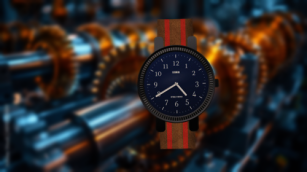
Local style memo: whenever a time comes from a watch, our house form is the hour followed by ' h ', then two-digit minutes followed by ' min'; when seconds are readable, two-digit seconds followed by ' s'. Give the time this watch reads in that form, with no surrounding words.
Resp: 4 h 40 min
